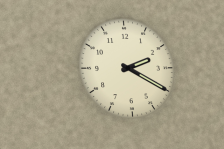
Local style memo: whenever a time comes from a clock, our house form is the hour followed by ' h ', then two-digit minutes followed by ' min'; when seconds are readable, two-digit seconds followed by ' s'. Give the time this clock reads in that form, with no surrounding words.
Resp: 2 h 20 min
